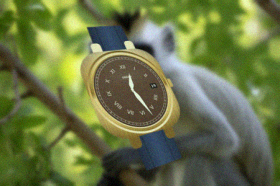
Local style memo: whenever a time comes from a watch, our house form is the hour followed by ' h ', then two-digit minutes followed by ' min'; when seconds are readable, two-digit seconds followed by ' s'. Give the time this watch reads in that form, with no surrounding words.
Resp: 12 h 27 min
